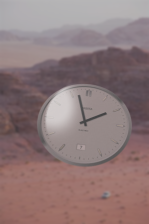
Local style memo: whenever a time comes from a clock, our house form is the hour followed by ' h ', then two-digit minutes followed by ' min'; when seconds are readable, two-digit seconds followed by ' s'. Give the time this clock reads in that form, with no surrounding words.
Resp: 1 h 57 min
